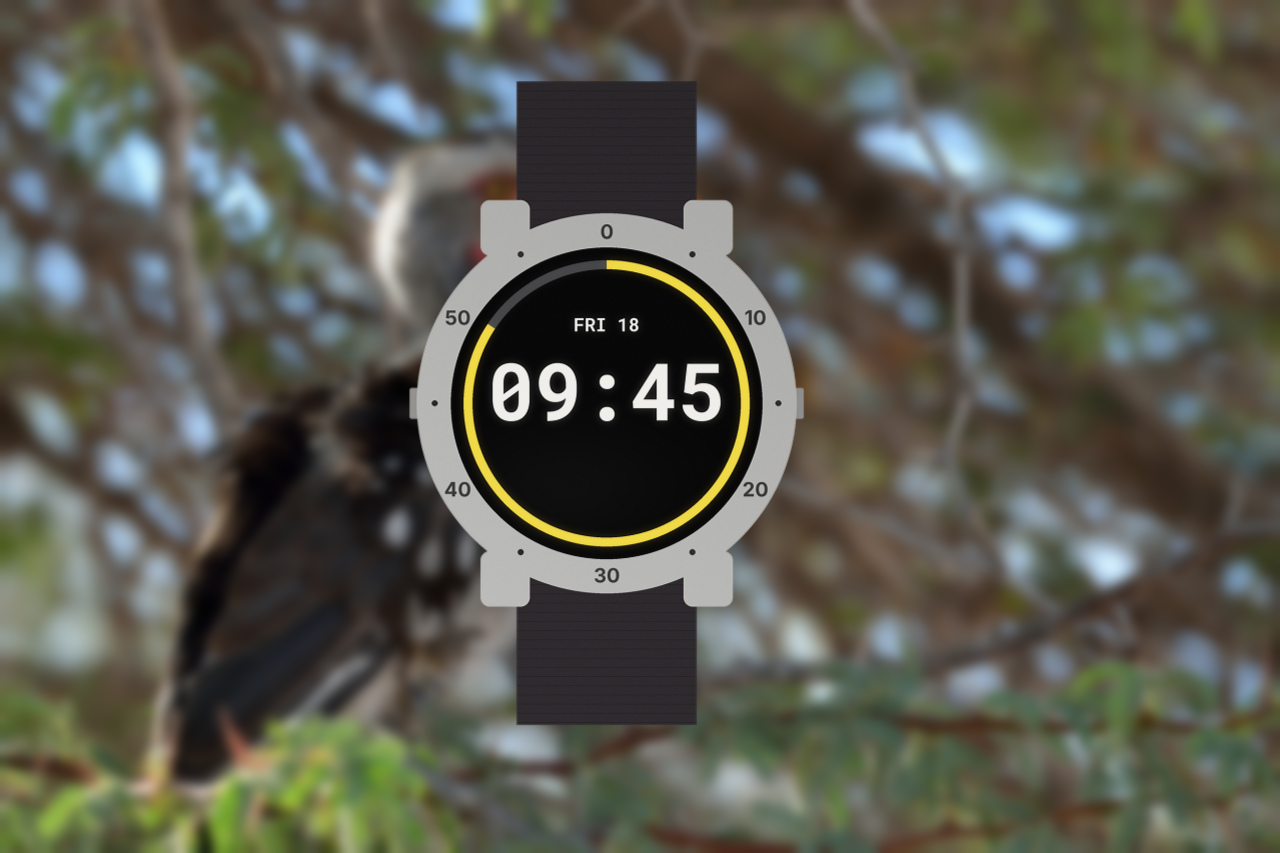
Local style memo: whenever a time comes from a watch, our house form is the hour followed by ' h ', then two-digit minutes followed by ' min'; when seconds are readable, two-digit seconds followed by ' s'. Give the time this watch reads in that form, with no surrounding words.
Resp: 9 h 45 min
